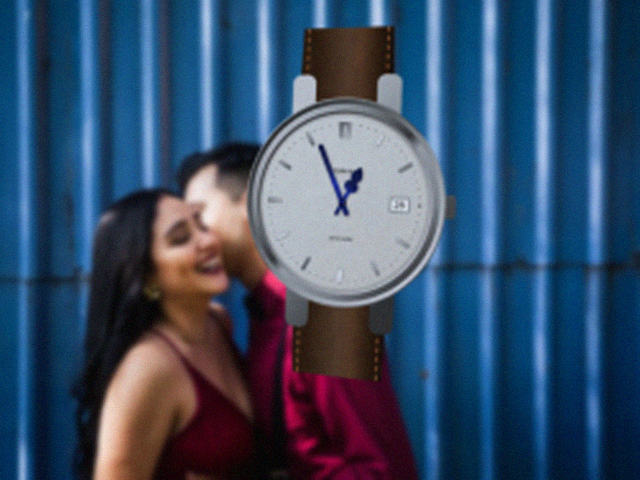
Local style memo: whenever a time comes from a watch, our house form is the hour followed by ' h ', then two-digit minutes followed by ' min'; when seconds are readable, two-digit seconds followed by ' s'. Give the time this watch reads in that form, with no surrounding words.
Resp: 12 h 56 min
